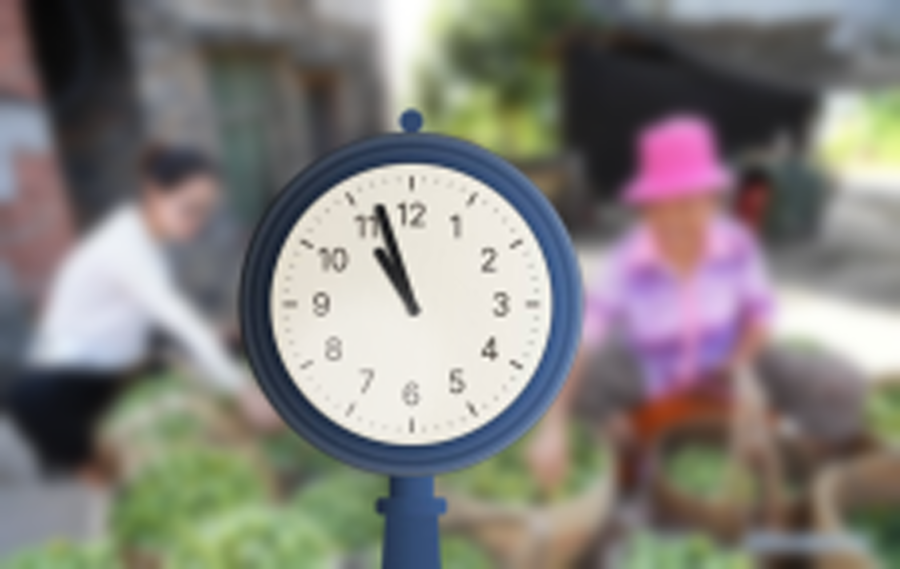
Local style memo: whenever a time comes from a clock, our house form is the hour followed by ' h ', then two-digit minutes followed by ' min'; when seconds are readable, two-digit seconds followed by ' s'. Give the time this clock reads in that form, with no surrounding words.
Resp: 10 h 57 min
